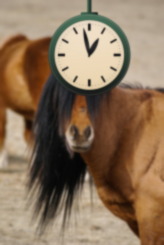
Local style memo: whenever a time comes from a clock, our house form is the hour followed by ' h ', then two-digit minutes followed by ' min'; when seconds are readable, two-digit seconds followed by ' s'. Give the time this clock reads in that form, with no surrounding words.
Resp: 12 h 58 min
